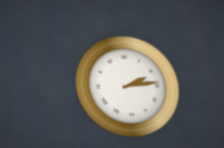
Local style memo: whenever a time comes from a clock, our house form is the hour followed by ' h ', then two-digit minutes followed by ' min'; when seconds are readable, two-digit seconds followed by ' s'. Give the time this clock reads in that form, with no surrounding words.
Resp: 2 h 14 min
